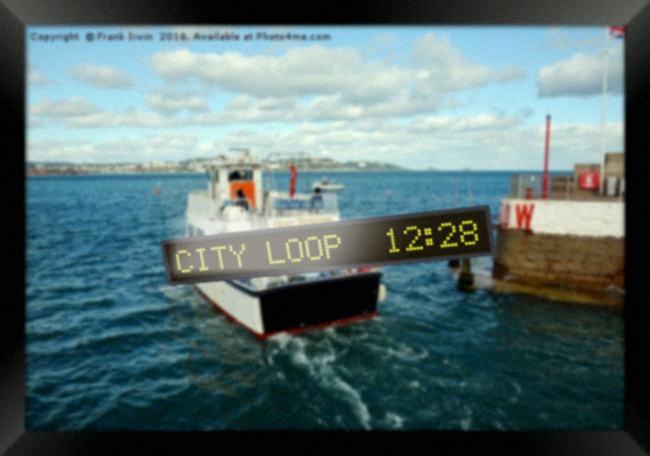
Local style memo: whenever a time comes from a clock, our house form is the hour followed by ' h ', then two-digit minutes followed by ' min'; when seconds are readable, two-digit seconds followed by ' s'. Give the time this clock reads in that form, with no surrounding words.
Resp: 12 h 28 min
